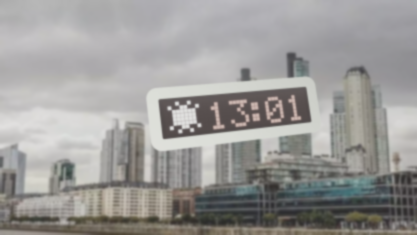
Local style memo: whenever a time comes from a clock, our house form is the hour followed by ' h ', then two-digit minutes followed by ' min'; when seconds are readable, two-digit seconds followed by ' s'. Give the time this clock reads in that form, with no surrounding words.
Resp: 13 h 01 min
